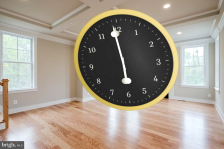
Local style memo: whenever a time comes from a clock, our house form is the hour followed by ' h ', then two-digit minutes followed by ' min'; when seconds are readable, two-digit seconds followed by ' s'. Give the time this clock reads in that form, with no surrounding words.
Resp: 5 h 59 min
